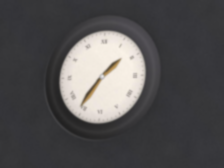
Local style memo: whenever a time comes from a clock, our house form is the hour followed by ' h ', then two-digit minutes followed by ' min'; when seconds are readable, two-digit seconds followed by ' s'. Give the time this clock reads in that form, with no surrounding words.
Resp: 1 h 36 min
